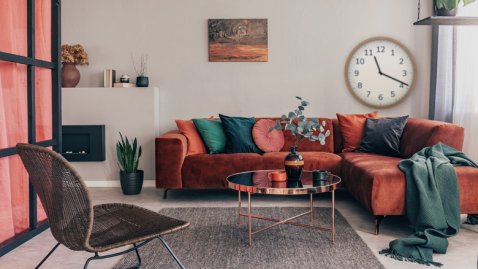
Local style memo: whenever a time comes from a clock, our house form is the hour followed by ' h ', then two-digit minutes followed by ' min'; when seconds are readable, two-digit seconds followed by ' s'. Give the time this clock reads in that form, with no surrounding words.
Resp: 11 h 19 min
